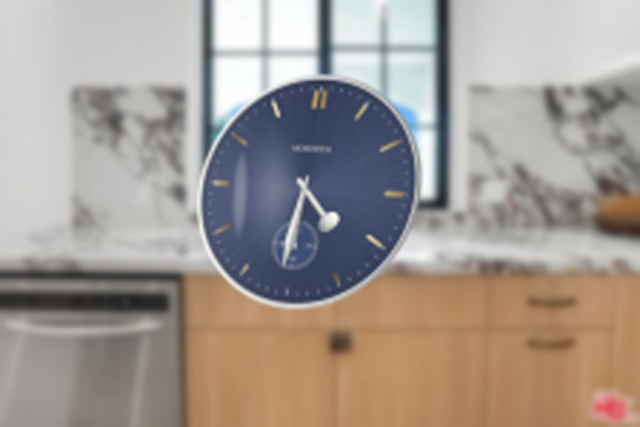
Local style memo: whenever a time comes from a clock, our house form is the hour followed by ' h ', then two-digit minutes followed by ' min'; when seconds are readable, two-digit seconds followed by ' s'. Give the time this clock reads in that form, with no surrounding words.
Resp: 4 h 31 min
